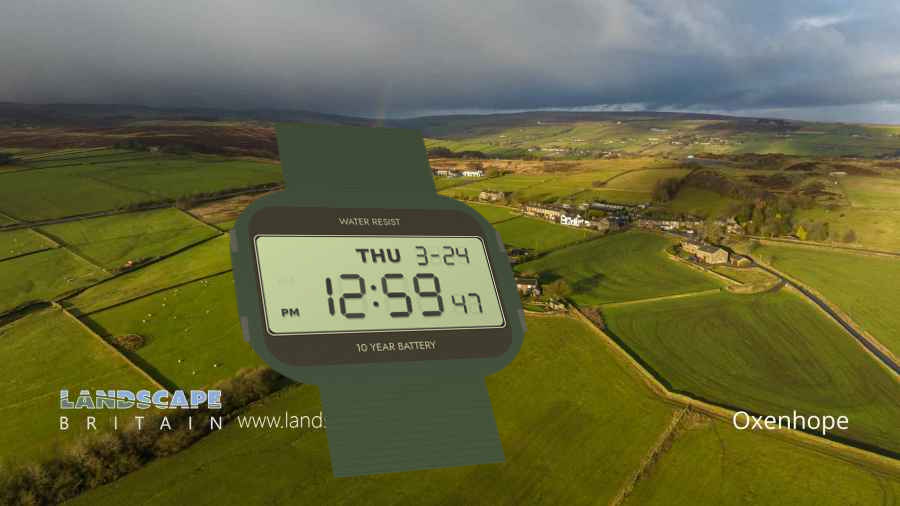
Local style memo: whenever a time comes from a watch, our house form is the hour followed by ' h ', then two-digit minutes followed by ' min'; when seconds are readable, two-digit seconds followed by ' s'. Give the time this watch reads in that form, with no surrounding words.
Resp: 12 h 59 min 47 s
